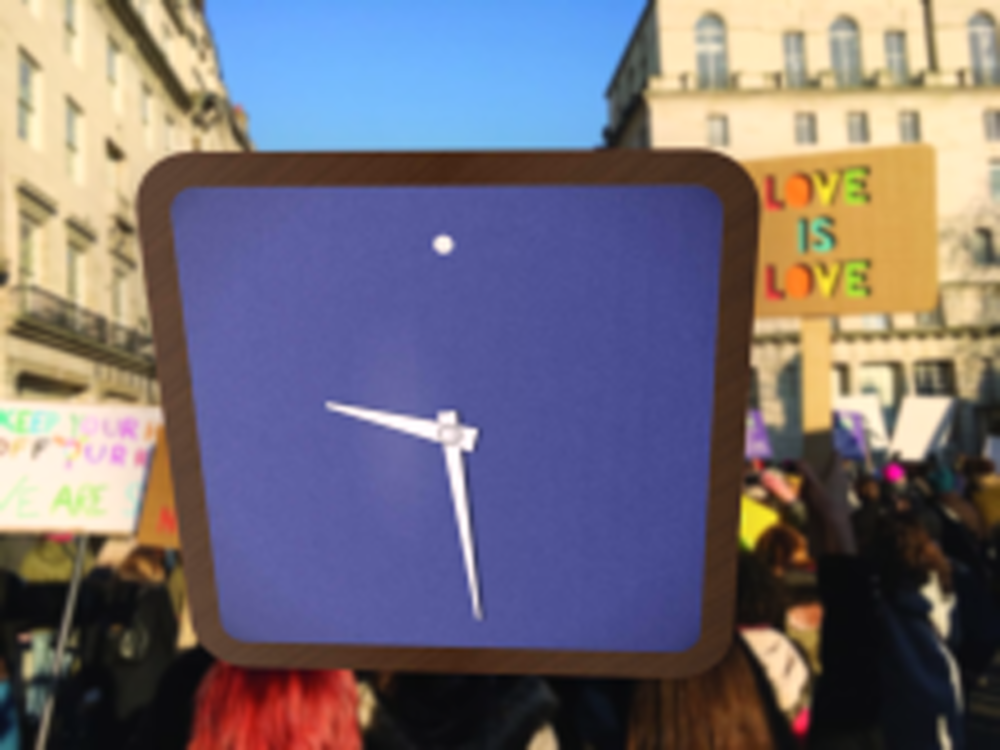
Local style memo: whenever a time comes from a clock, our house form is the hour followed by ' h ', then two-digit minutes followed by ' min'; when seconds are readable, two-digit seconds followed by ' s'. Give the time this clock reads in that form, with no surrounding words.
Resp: 9 h 29 min
